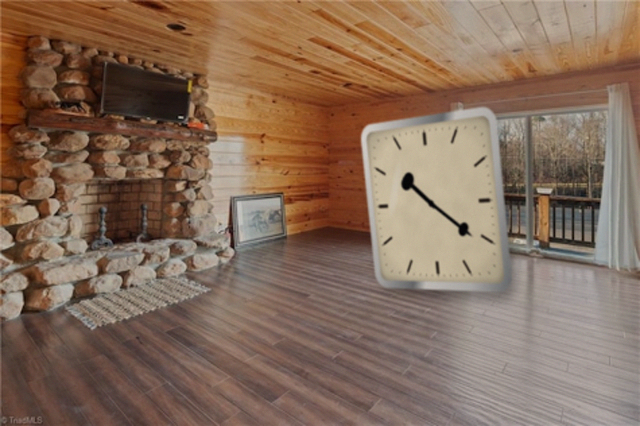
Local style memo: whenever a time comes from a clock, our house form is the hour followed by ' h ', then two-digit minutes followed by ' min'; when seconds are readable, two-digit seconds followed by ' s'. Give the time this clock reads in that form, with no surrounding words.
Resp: 10 h 21 min
